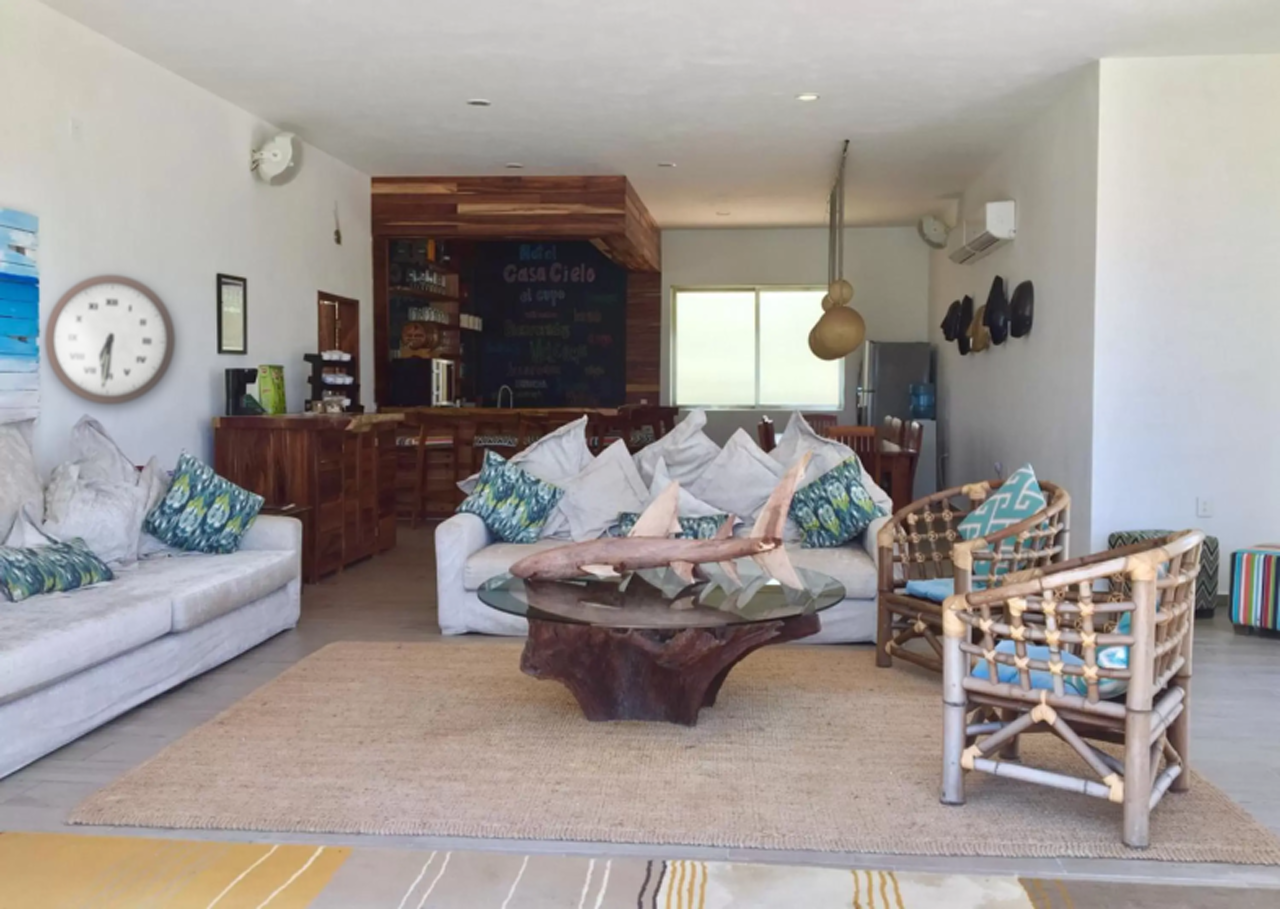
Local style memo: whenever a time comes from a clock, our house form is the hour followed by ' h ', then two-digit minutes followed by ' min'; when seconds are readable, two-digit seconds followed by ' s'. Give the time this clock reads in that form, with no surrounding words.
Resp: 6 h 31 min
